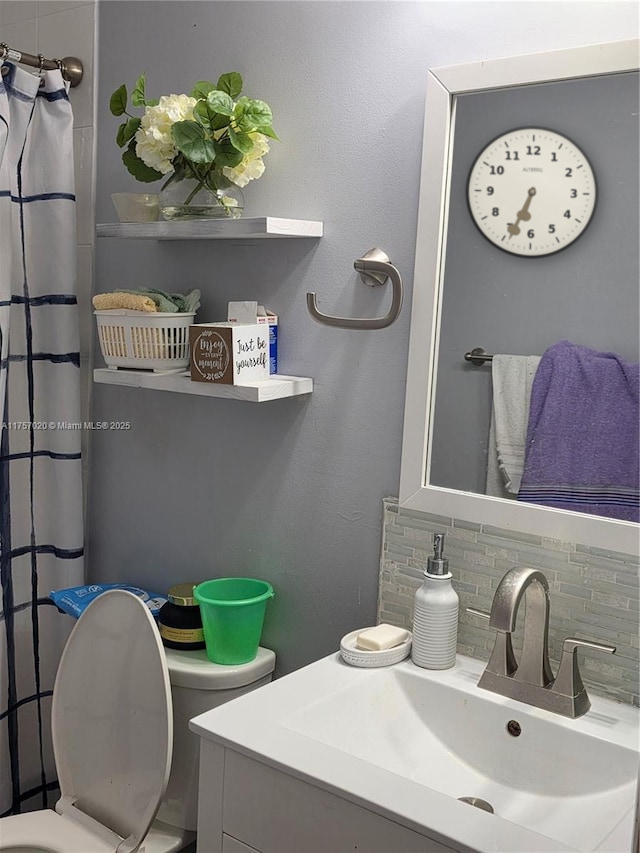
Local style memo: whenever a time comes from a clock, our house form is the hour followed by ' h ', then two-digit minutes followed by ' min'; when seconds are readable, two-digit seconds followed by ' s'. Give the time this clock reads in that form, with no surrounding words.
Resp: 6 h 34 min
